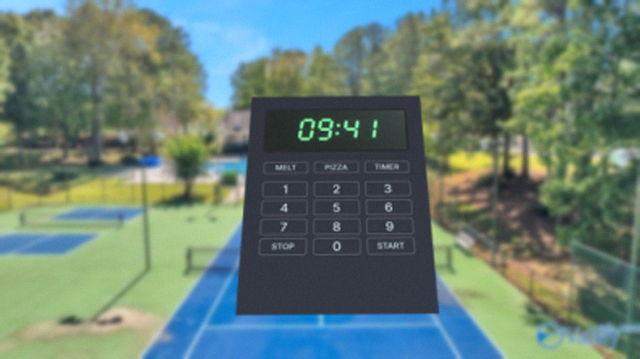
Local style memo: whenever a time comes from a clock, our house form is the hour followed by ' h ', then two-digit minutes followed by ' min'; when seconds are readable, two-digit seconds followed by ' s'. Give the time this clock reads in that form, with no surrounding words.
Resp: 9 h 41 min
